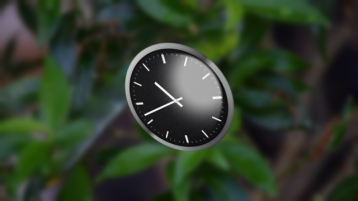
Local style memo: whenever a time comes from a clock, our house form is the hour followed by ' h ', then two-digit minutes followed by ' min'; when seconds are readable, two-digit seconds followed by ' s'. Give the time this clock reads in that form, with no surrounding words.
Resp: 10 h 42 min
